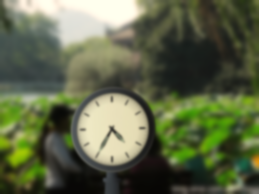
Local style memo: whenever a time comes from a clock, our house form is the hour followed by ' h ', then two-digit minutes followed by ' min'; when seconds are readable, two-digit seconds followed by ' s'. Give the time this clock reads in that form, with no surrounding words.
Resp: 4 h 35 min
